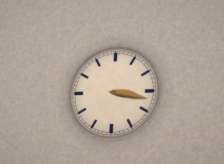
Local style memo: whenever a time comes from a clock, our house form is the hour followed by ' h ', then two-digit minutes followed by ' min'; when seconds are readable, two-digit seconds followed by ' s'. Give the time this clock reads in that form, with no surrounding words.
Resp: 3 h 17 min
